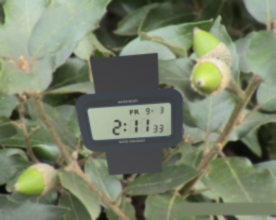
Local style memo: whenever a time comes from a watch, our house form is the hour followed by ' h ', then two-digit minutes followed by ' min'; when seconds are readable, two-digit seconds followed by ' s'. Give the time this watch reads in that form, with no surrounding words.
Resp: 2 h 11 min
